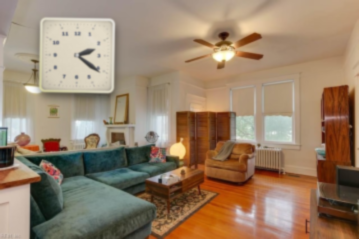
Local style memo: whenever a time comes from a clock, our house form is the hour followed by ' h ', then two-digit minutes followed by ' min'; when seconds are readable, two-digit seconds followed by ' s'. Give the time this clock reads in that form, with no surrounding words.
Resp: 2 h 21 min
